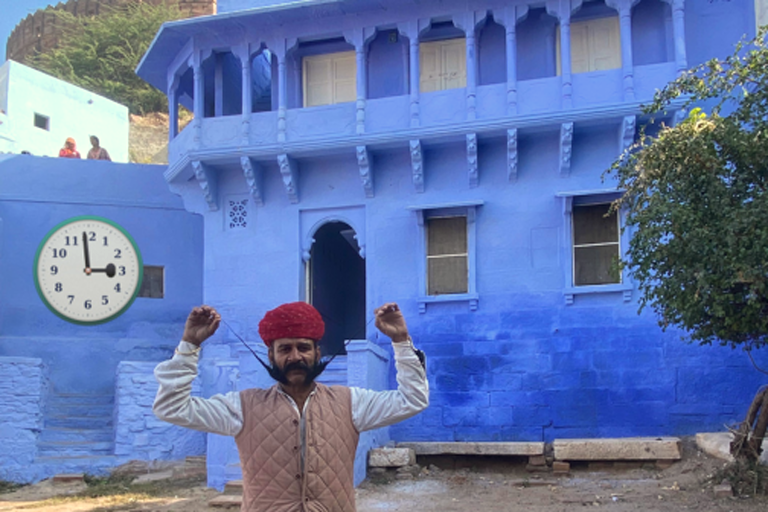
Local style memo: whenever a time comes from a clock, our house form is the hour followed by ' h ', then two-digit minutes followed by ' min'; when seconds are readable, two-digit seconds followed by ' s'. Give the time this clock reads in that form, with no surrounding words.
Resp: 2 h 59 min
